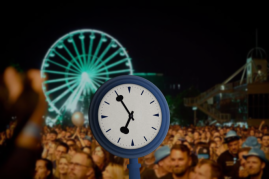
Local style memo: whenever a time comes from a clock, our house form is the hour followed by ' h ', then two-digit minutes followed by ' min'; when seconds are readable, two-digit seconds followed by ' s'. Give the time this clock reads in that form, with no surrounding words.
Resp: 6 h 55 min
